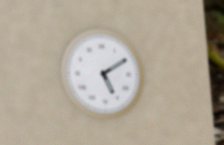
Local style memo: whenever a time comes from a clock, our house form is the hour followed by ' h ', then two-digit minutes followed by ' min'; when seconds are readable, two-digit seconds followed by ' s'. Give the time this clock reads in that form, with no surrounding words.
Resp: 5 h 10 min
